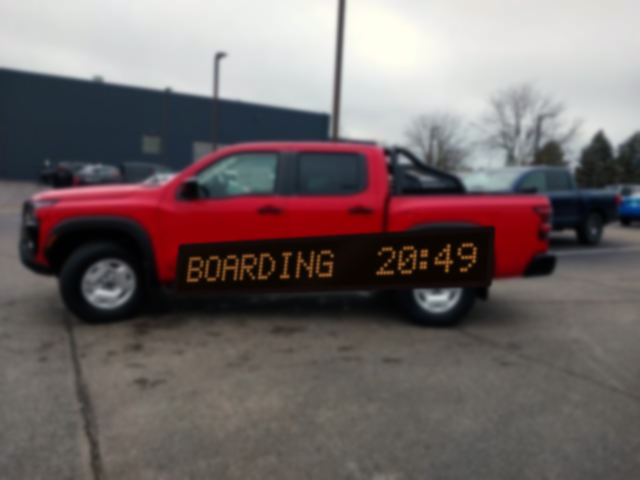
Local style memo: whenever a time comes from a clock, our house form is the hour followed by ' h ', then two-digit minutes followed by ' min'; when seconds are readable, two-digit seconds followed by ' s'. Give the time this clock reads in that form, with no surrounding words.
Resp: 20 h 49 min
